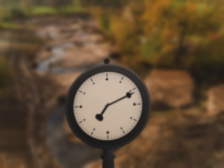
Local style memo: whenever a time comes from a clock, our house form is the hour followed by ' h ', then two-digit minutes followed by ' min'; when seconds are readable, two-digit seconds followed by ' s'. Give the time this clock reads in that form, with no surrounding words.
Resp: 7 h 11 min
